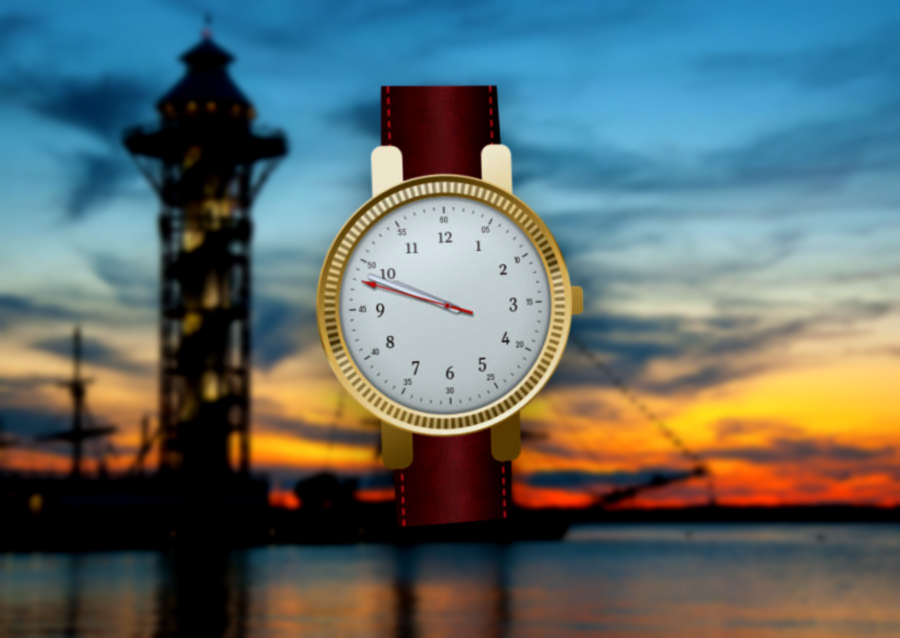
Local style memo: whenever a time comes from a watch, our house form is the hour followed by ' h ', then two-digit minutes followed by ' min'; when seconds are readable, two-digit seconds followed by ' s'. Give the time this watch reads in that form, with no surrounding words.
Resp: 9 h 48 min 48 s
